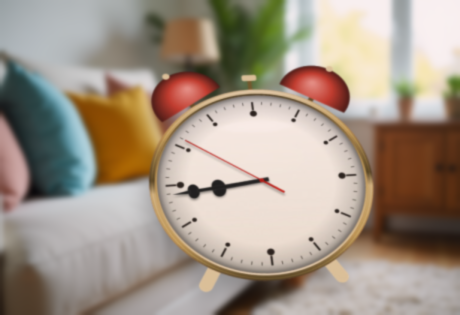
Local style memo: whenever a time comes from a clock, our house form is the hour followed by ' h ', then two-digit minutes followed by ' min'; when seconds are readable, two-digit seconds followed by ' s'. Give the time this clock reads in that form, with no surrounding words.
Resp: 8 h 43 min 51 s
